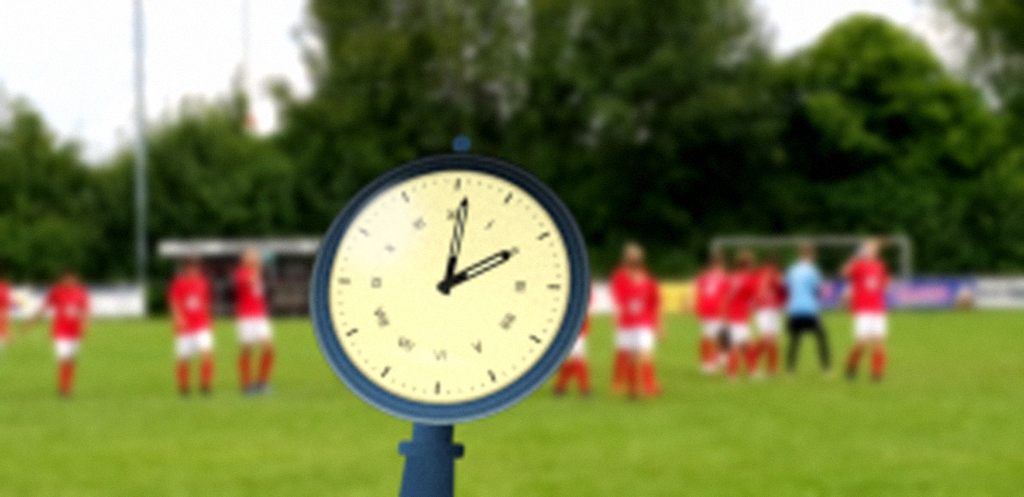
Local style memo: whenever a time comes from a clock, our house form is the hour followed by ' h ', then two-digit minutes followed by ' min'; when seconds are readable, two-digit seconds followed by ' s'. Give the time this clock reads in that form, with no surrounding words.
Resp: 2 h 01 min
